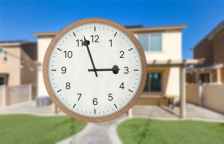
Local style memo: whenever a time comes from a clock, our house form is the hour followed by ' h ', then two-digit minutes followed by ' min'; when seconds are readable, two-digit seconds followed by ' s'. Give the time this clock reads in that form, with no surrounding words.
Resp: 2 h 57 min
